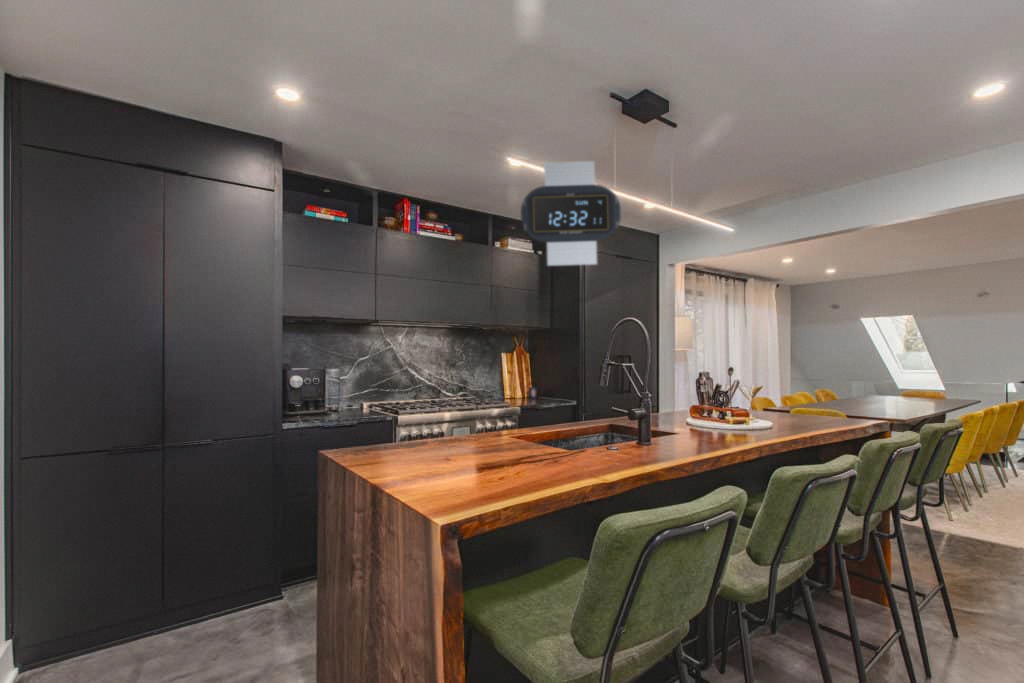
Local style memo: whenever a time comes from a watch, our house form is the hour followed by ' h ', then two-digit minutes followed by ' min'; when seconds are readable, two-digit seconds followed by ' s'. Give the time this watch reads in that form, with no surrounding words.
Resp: 12 h 32 min
